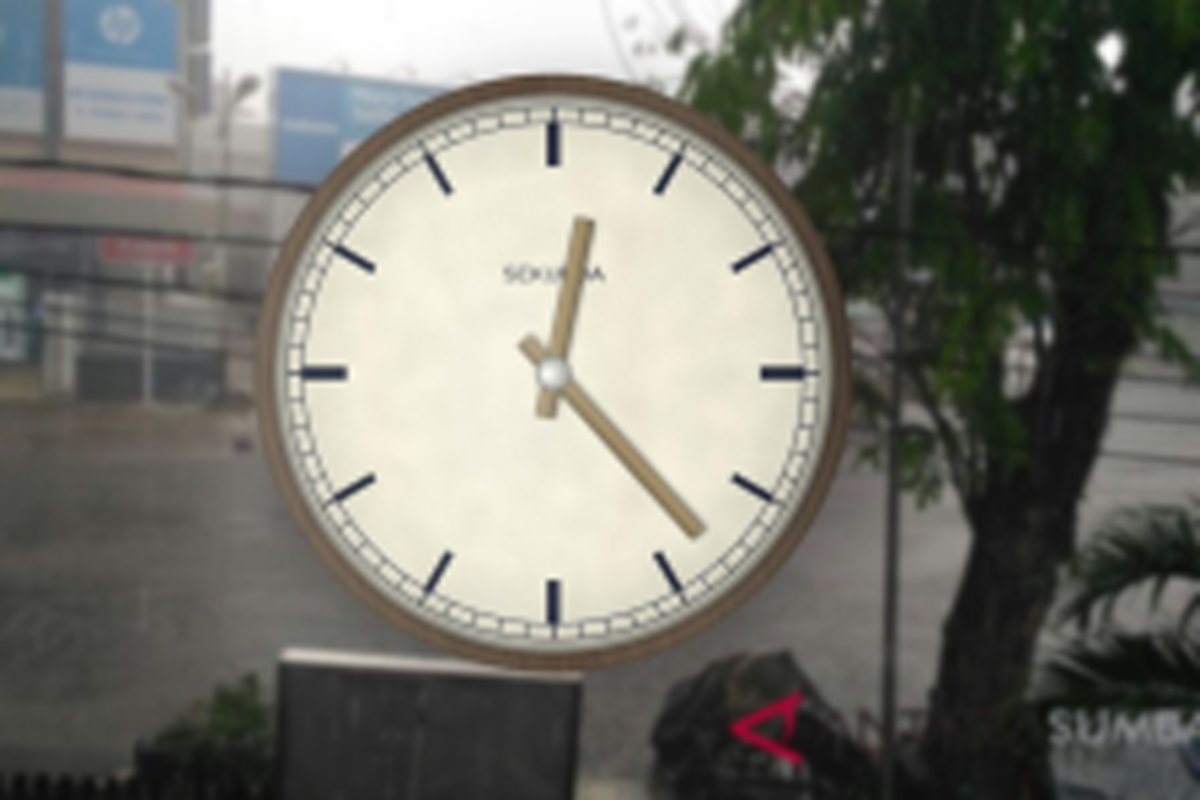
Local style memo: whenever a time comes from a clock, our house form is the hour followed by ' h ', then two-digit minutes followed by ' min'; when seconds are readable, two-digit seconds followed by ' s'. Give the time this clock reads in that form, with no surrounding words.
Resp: 12 h 23 min
